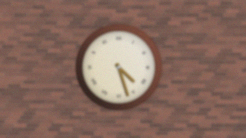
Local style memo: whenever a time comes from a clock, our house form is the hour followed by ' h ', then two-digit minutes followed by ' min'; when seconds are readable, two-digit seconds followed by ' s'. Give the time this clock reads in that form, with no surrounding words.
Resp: 4 h 27 min
